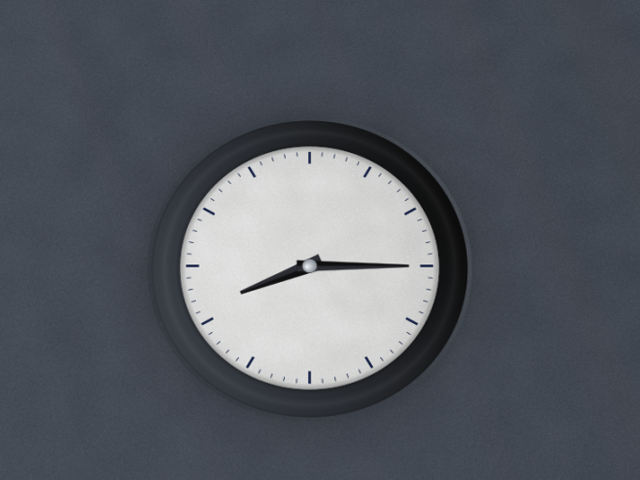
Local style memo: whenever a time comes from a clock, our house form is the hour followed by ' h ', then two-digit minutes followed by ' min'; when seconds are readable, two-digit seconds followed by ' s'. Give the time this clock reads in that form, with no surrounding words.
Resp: 8 h 15 min
